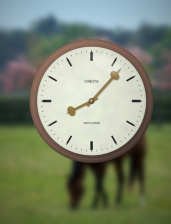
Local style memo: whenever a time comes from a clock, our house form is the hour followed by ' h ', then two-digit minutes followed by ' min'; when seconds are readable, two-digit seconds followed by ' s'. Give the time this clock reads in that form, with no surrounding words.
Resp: 8 h 07 min
